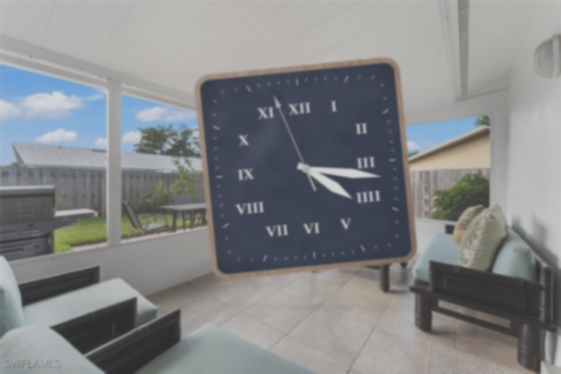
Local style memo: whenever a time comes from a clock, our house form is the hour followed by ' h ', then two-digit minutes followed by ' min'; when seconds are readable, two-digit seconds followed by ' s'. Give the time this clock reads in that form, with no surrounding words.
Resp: 4 h 16 min 57 s
